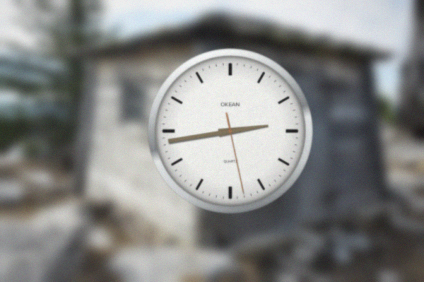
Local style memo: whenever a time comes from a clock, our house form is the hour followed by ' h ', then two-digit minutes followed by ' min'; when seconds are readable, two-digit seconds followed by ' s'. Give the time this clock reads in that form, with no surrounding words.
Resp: 2 h 43 min 28 s
